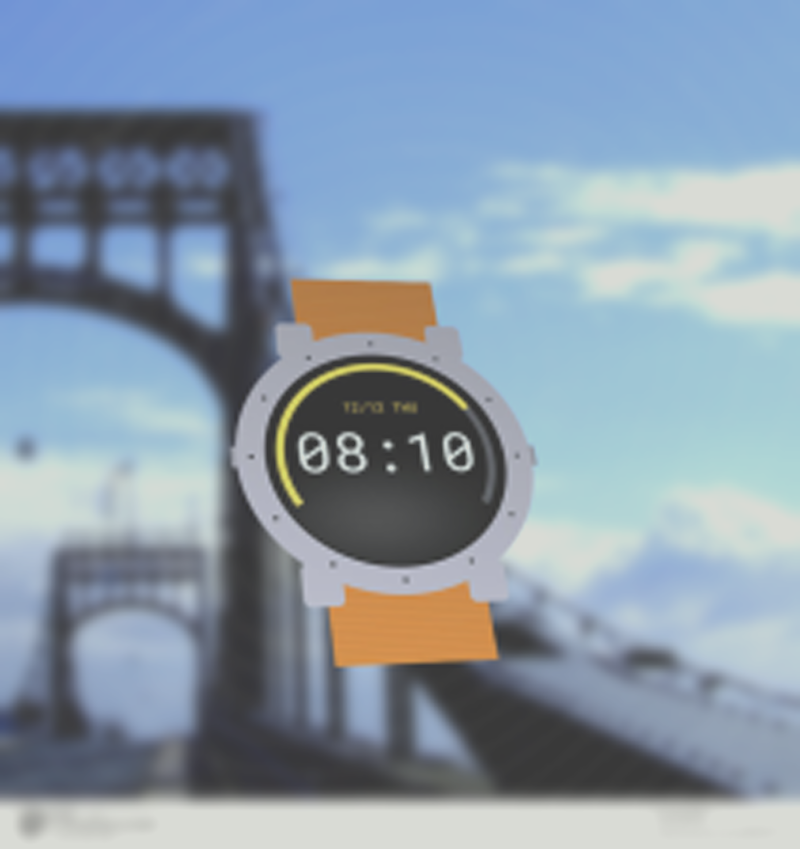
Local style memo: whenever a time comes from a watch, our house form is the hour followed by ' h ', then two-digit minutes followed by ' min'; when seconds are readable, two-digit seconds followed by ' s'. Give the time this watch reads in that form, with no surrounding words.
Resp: 8 h 10 min
